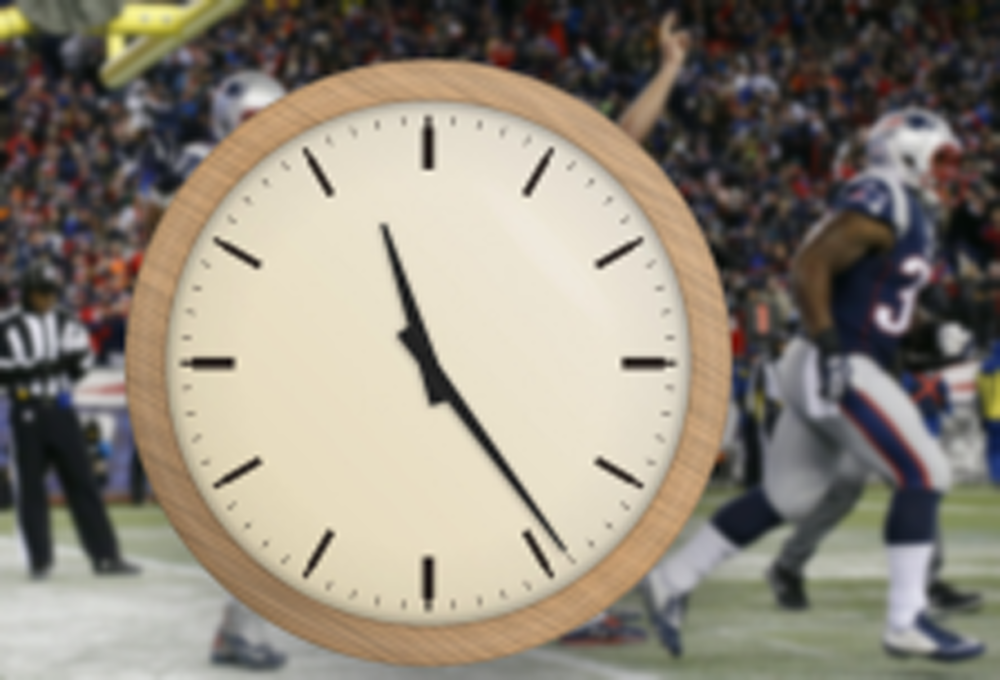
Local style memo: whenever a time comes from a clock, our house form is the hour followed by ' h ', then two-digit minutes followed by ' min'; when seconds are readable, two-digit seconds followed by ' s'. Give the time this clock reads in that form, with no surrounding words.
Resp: 11 h 24 min
